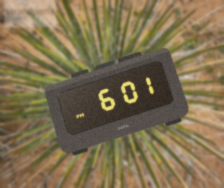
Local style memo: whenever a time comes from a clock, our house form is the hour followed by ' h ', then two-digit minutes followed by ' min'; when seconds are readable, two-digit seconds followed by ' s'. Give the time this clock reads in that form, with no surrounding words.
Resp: 6 h 01 min
